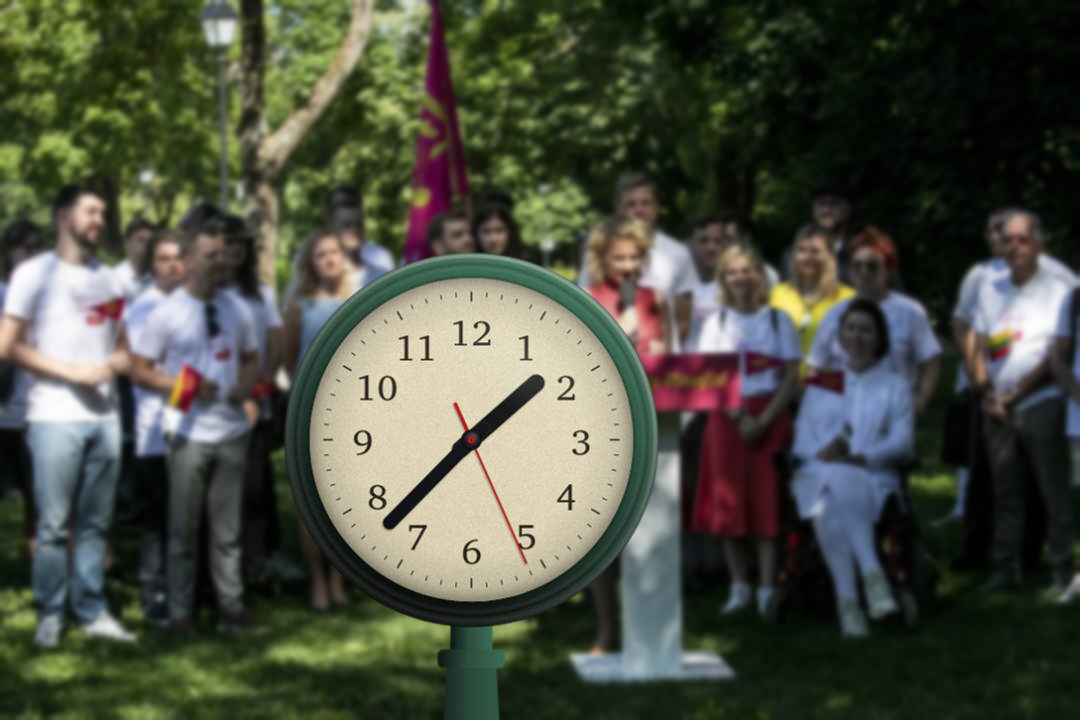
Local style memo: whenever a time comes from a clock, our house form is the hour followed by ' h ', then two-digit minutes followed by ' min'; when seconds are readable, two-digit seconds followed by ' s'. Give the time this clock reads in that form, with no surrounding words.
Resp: 1 h 37 min 26 s
